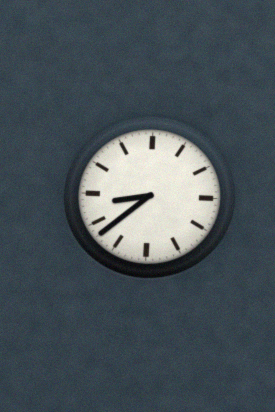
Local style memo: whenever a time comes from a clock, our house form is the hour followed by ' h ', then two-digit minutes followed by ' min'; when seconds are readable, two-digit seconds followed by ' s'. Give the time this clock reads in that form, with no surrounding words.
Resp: 8 h 38 min
